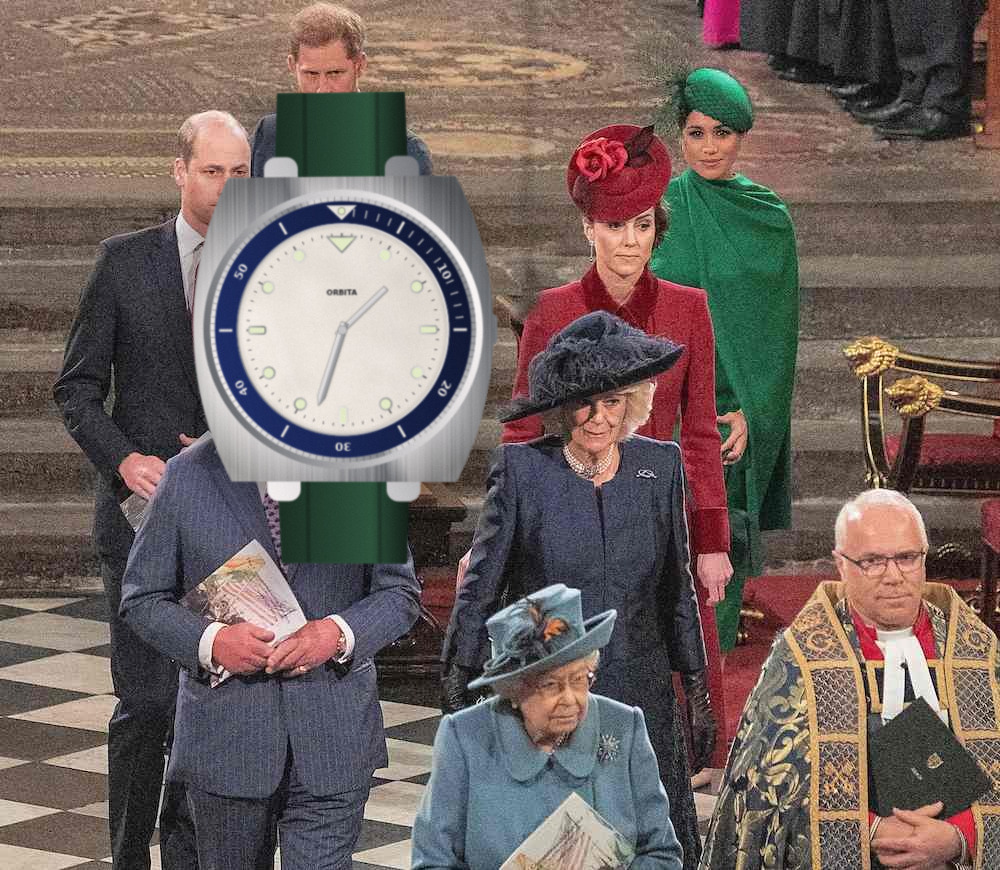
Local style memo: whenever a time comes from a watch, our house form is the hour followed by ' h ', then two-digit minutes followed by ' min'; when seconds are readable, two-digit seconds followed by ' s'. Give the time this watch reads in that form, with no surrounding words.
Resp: 1 h 33 min
